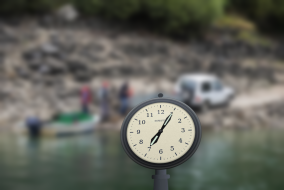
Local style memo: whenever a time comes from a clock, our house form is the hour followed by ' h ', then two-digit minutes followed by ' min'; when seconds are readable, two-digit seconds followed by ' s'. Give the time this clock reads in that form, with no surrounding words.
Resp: 7 h 05 min
